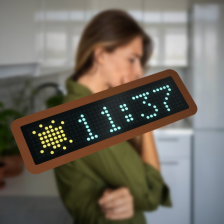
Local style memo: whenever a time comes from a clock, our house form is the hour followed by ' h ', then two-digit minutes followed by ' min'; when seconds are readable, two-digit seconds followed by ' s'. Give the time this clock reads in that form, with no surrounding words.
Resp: 11 h 37 min
